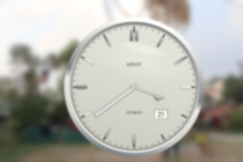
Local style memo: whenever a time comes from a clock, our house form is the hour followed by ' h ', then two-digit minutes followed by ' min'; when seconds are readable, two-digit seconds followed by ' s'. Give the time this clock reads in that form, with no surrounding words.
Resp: 3 h 39 min
